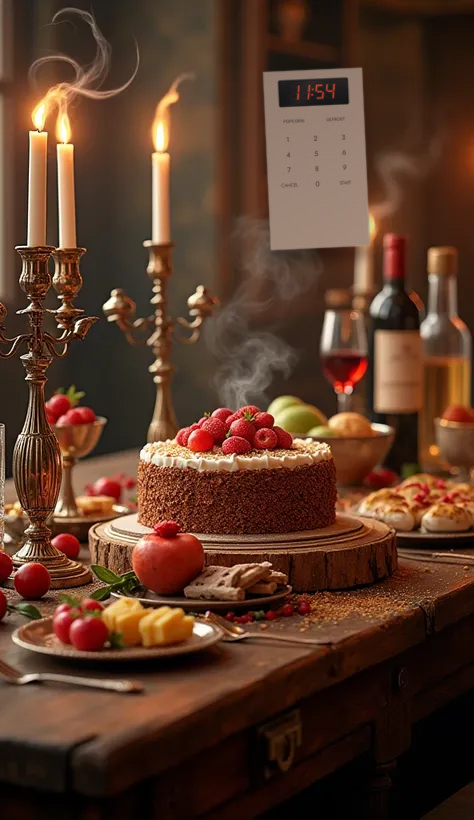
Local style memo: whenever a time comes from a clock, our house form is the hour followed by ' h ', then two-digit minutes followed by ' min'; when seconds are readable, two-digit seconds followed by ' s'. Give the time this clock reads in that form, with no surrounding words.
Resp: 11 h 54 min
